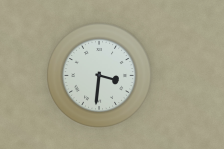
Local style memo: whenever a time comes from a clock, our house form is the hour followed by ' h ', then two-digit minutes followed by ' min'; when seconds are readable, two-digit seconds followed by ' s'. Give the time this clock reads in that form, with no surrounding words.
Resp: 3 h 31 min
